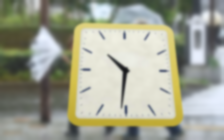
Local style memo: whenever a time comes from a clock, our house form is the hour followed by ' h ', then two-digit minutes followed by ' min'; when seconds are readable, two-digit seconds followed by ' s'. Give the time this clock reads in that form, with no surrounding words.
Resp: 10 h 31 min
